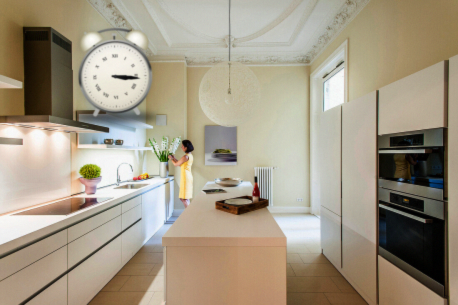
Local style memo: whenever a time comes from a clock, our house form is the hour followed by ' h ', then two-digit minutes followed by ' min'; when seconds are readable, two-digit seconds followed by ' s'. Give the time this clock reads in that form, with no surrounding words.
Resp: 3 h 16 min
